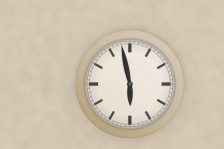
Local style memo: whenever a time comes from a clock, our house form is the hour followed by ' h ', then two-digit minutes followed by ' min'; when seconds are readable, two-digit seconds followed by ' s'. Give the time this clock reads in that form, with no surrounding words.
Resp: 5 h 58 min
